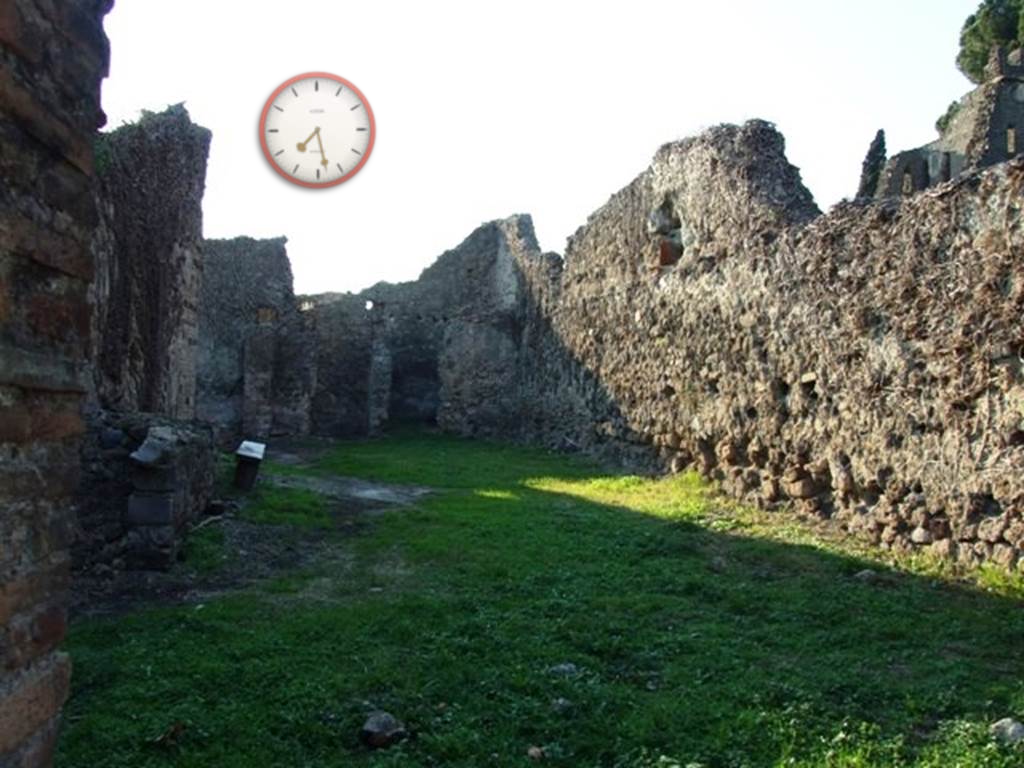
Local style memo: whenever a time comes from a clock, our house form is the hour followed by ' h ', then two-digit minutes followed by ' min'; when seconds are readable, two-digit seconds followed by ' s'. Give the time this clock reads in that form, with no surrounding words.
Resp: 7 h 28 min
